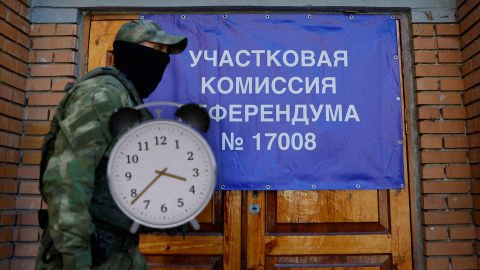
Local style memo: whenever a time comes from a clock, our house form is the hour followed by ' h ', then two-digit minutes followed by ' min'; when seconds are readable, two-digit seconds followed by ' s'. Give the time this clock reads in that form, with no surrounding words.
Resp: 3 h 38 min
